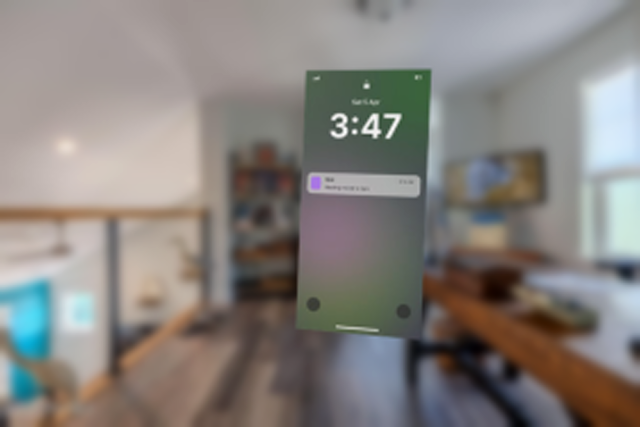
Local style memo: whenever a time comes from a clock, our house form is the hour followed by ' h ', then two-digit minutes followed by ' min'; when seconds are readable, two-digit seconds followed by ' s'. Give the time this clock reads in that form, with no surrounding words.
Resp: 3 h 47 min
